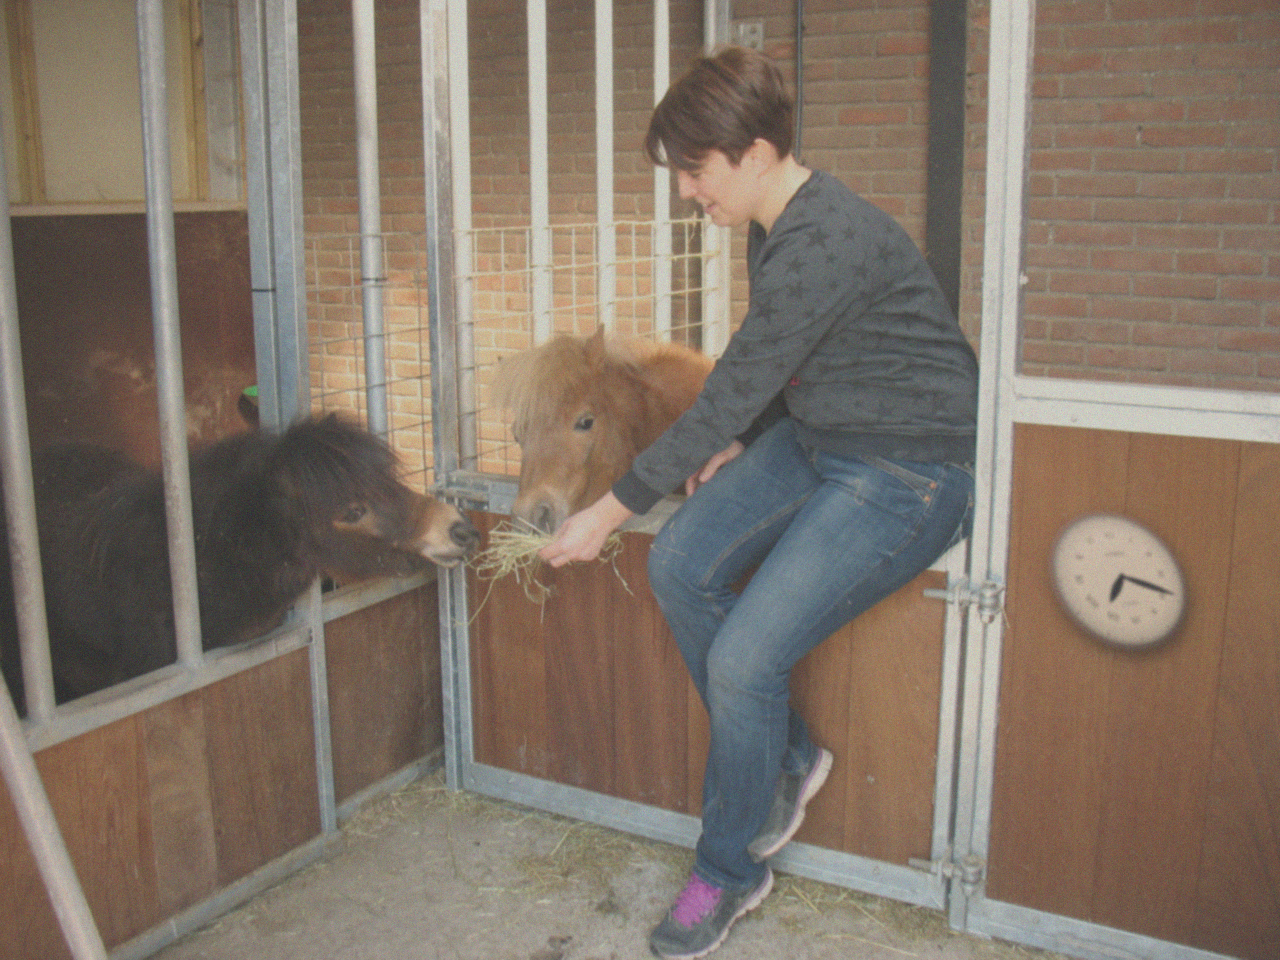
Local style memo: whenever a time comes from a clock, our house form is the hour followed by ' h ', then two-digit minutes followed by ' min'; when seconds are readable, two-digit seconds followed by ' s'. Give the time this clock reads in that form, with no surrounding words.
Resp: 7 h 19 min
